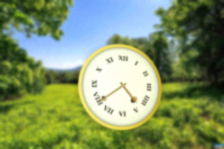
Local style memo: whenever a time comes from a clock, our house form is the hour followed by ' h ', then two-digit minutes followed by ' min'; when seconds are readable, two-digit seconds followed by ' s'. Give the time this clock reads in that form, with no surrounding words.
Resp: 4 h 39 min
